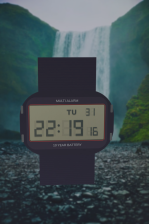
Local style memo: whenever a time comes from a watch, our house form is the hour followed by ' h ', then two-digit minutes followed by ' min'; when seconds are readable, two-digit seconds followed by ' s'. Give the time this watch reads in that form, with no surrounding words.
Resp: 22 h 19 min 16 s
